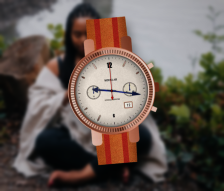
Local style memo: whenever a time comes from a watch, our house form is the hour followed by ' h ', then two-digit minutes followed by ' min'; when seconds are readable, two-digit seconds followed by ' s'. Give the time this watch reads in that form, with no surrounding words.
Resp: 9 h 17 min
